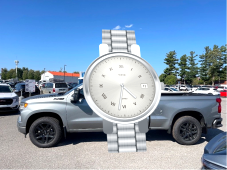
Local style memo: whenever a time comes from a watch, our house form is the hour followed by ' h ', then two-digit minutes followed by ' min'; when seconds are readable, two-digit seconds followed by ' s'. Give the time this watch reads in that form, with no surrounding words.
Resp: 4 h 32 min
